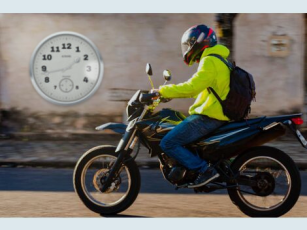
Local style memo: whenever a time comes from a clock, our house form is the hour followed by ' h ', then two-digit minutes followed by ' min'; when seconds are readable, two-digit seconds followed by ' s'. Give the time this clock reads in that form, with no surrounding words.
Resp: 1 h 43 min
